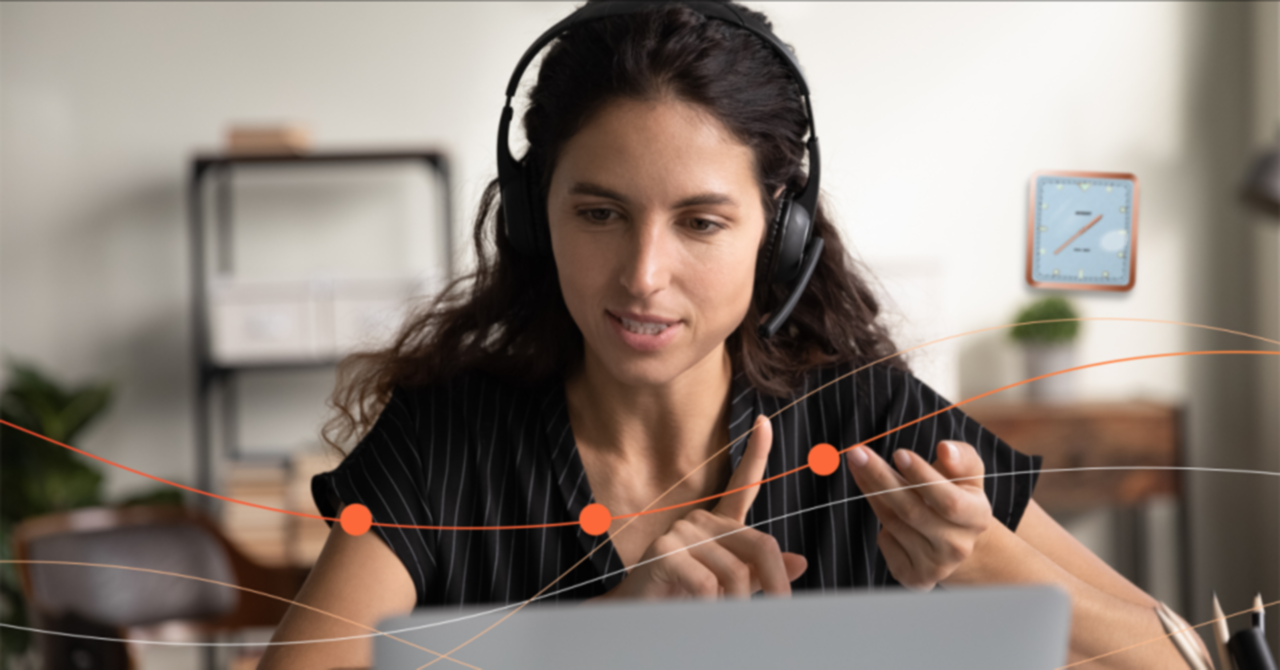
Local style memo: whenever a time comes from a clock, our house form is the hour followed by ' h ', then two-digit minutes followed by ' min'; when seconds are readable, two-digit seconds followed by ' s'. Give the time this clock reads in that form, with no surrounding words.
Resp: 1 h 38 min
